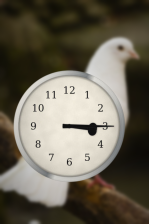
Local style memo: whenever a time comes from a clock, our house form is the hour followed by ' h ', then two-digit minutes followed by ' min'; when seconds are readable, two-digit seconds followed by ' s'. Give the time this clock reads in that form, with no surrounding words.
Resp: 3 h 15 min
